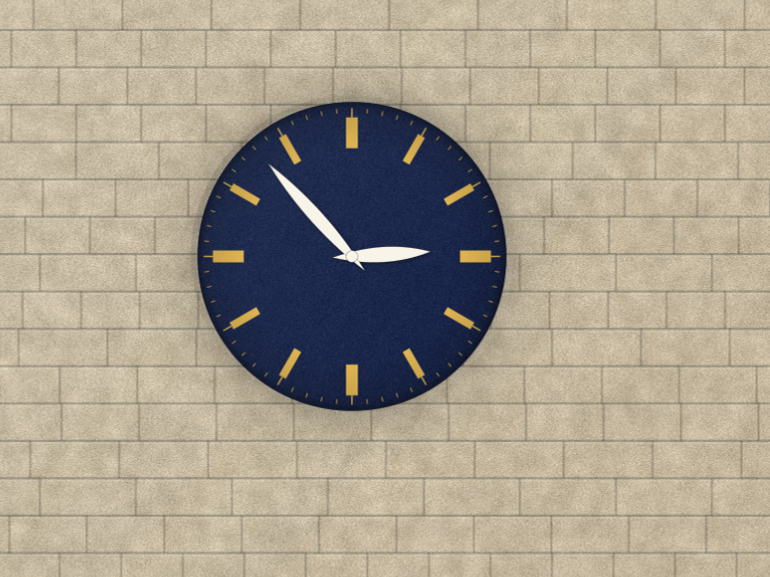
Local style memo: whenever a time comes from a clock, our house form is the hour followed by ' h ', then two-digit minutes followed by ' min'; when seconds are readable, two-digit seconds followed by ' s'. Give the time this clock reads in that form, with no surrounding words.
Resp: 2 h 53 min
